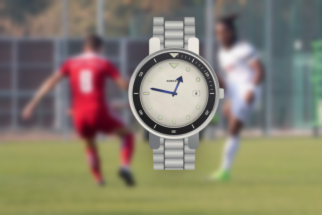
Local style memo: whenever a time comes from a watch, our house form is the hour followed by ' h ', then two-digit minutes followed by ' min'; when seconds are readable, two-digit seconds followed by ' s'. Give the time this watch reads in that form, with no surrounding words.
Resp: 12 h 47 min
